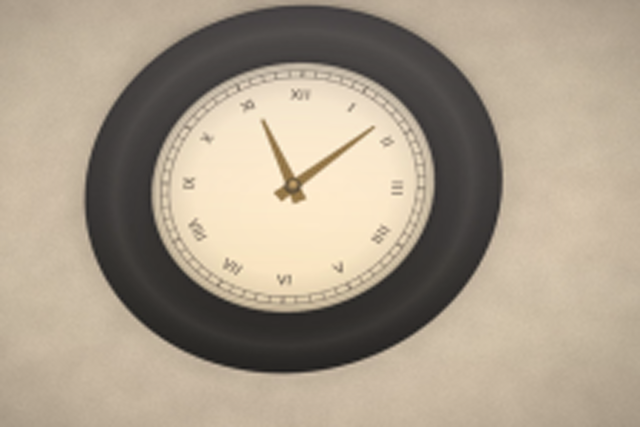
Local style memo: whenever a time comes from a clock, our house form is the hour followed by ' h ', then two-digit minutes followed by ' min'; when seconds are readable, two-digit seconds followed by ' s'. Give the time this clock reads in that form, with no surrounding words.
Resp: 11 h 08 min
